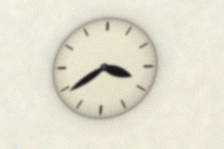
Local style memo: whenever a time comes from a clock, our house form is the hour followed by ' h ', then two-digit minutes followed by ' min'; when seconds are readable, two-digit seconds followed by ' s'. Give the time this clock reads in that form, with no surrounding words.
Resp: 3 h 39 min
